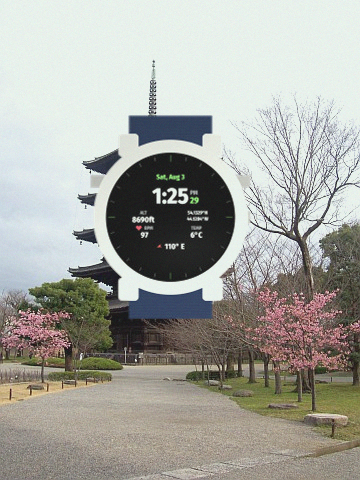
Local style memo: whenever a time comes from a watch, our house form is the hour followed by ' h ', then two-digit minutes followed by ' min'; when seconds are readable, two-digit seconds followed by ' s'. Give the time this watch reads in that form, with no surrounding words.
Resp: 1 h 25 min 29 s
